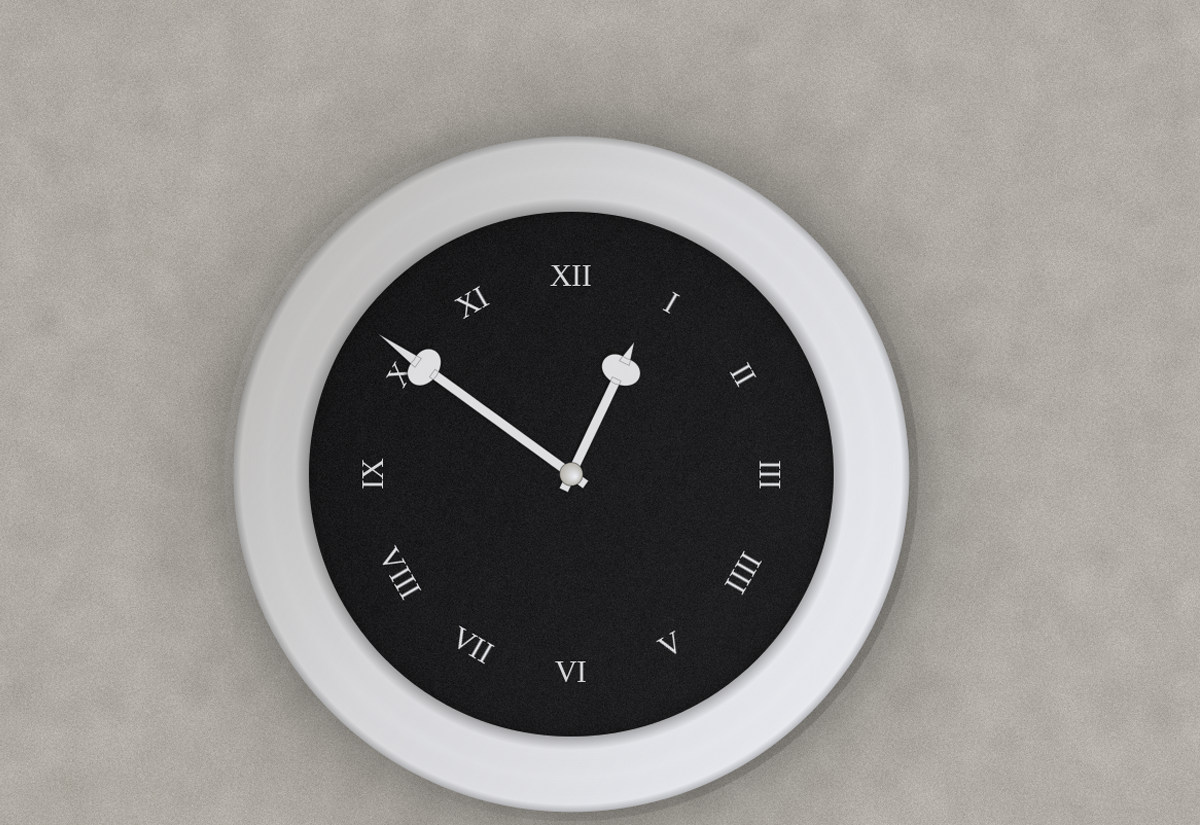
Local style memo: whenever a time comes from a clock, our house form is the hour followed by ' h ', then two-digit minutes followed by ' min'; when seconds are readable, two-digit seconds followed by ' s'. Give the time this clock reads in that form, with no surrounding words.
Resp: 12 h 51 min
